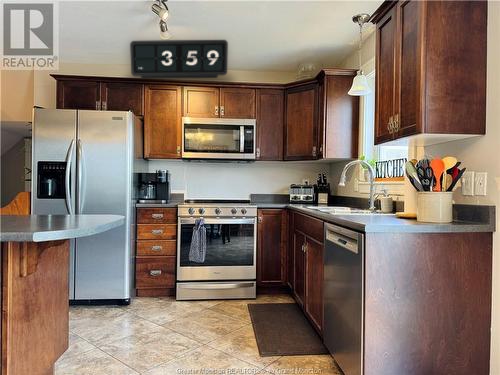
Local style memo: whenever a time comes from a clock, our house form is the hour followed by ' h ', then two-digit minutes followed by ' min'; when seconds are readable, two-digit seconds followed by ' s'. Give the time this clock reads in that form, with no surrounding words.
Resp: 3 h 59 min
